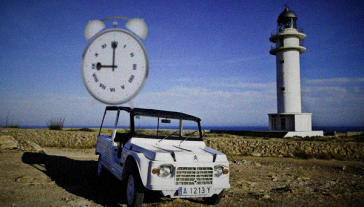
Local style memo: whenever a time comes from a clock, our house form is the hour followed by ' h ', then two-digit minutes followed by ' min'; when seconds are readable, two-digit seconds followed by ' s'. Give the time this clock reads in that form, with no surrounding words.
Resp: 9 h 00 min
